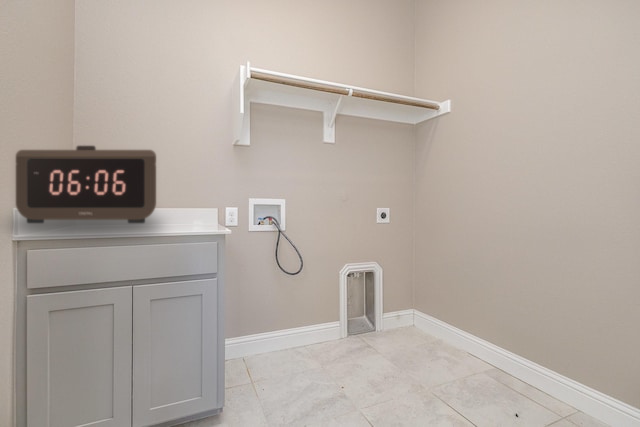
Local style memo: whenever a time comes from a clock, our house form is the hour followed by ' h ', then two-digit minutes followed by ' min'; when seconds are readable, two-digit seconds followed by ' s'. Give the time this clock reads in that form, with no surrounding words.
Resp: 6 h 06 min
